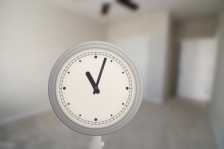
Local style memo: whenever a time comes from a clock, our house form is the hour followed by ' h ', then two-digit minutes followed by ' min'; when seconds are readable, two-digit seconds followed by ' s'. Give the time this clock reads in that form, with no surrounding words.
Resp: 11 h 03 min
